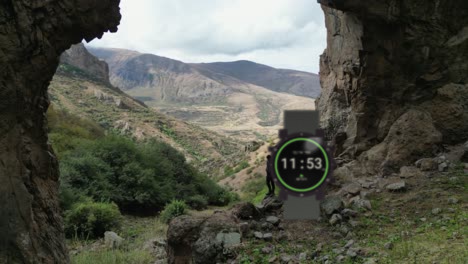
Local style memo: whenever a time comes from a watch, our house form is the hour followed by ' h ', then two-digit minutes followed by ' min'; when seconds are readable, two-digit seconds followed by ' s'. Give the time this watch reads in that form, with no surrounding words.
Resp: 11 h 53 min
